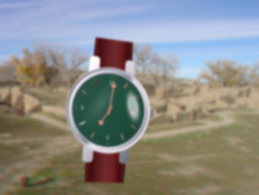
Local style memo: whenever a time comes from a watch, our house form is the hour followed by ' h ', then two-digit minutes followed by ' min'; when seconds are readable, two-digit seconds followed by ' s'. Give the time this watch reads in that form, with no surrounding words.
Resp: 7 h 01 min
